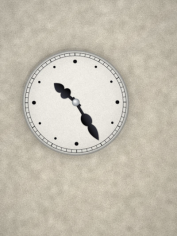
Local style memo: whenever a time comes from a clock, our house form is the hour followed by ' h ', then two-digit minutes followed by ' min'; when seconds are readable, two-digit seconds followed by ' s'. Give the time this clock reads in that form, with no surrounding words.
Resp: 10 h 25 min
